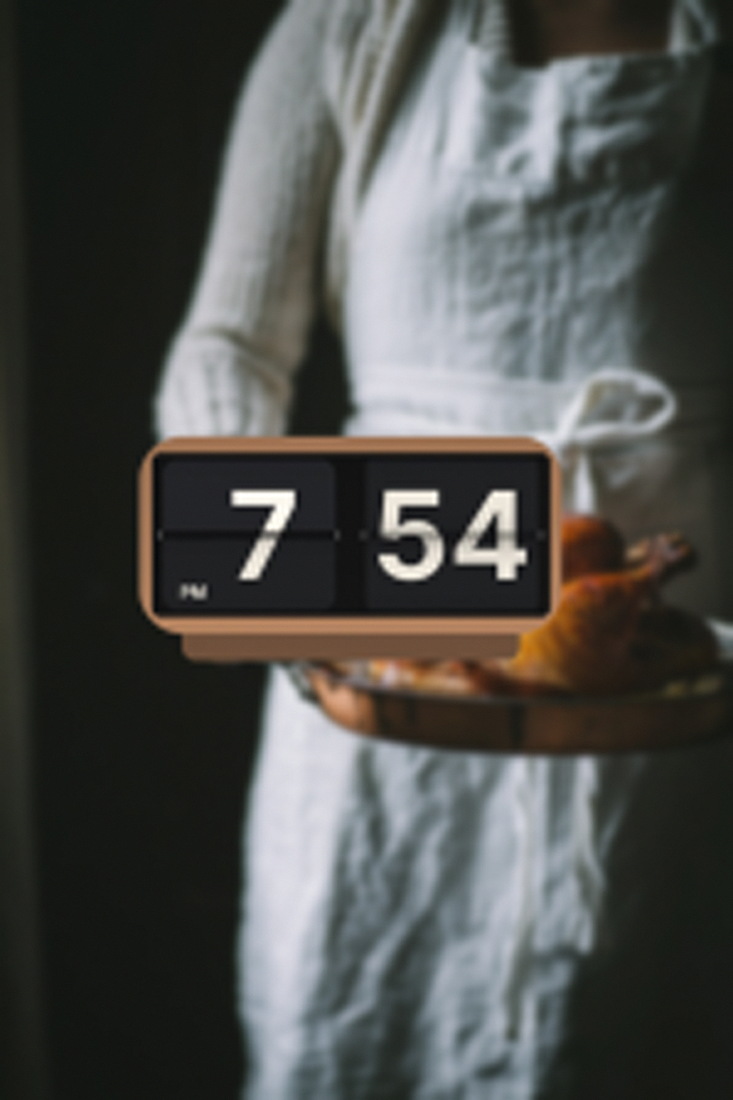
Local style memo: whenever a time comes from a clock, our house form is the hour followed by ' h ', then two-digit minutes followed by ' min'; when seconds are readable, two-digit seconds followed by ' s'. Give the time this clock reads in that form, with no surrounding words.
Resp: 7 h 54 min
